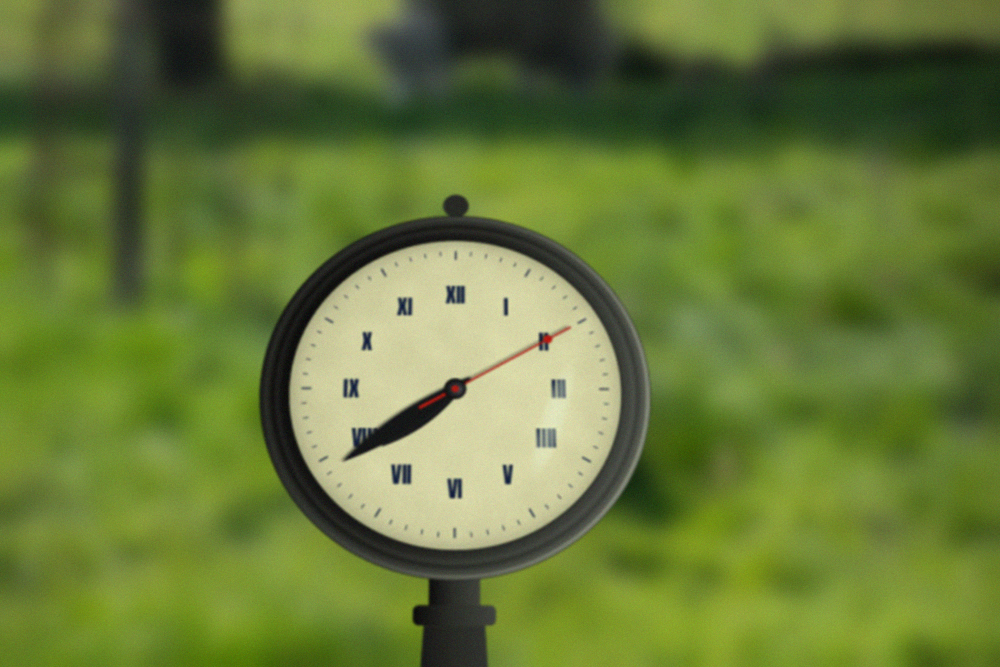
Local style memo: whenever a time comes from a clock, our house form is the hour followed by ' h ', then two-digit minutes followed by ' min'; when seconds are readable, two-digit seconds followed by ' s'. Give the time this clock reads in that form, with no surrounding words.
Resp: 7 h 39 min 10 s
